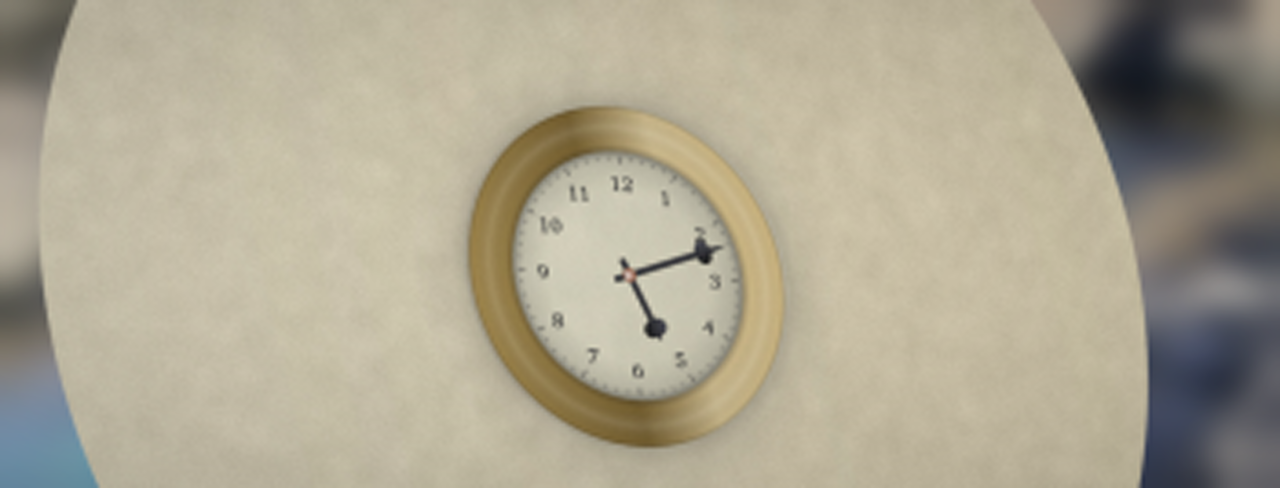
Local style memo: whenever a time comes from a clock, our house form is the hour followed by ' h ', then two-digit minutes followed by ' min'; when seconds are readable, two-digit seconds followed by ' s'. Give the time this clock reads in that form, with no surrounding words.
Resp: 5 h 12 min
